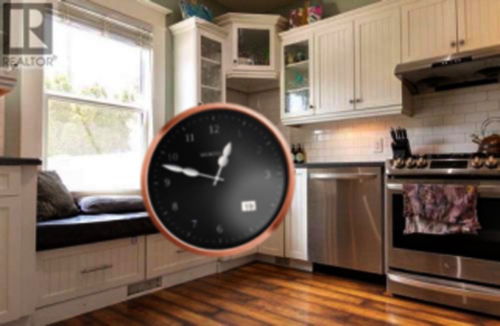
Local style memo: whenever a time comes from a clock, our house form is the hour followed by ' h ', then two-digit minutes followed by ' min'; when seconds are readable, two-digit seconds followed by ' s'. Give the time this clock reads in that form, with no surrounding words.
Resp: 12 h 48 min
